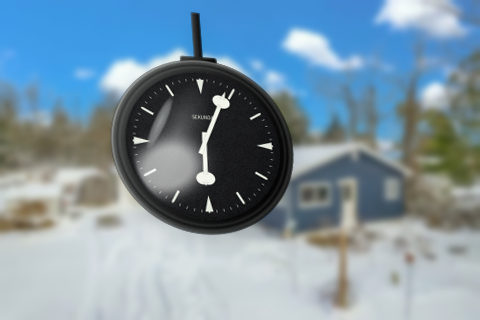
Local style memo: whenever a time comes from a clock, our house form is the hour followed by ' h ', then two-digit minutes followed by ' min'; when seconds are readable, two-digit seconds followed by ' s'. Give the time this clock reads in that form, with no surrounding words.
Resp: 6 h 04 min
